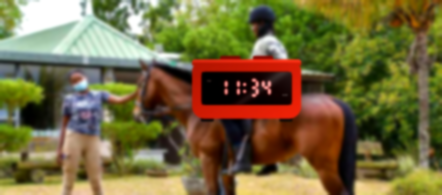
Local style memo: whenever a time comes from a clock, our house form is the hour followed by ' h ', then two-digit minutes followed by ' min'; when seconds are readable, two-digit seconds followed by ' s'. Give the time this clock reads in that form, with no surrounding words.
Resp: 11 h 34 min
